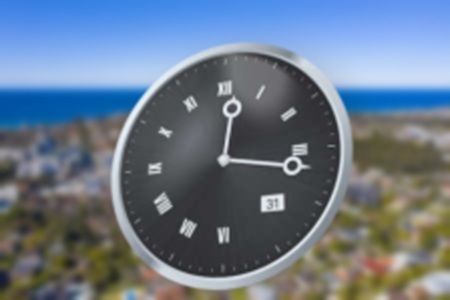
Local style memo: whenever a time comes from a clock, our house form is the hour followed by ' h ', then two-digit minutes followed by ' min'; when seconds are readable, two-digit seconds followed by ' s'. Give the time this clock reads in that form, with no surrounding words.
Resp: 12 h 17 min
